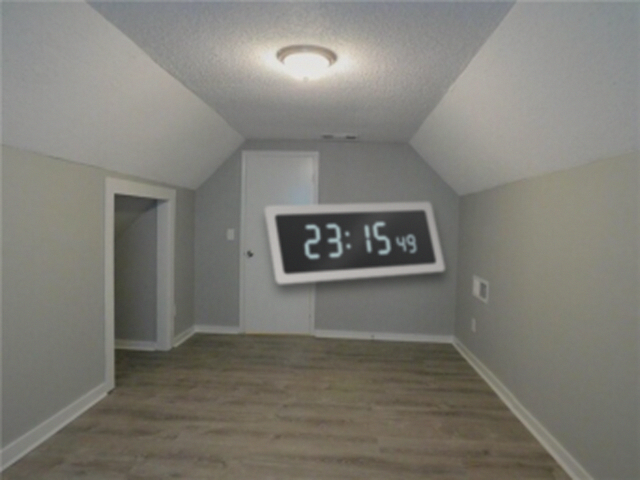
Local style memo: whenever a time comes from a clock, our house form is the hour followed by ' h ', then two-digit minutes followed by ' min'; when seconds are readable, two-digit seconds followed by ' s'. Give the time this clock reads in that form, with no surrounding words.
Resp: 23 h 15 min 49 s
